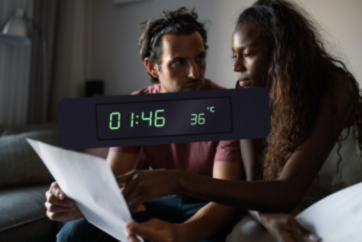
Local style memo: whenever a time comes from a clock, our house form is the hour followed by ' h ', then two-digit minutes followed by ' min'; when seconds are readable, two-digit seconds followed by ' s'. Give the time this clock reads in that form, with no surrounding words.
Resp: 1 h 46 min
